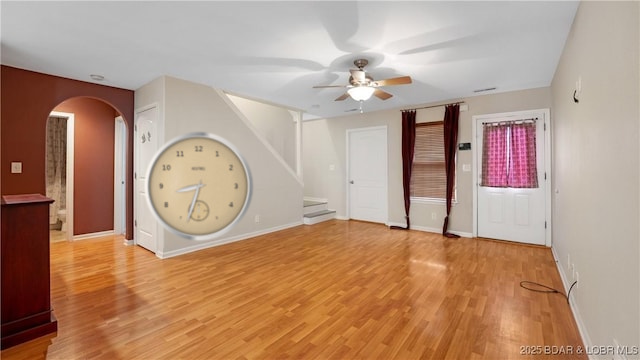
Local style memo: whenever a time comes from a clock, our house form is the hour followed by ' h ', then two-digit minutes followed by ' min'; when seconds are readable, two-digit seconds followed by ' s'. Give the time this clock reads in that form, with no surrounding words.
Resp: 8 h 33 min
